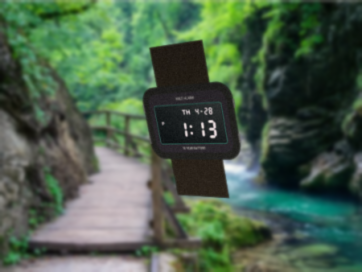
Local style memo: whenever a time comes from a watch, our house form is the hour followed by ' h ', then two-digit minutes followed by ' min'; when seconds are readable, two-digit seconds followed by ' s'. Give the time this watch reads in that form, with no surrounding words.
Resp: 1 h 13 min
